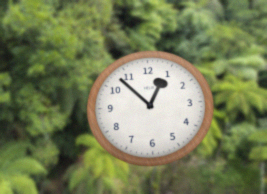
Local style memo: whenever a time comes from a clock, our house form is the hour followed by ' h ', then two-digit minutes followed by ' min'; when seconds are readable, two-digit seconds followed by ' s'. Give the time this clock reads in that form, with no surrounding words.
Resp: 12 h 53 min
